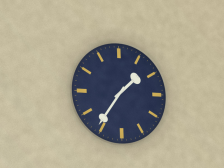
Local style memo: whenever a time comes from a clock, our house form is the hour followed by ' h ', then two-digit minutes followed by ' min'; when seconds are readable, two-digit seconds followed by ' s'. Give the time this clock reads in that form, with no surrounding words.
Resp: 1 h 36 min
